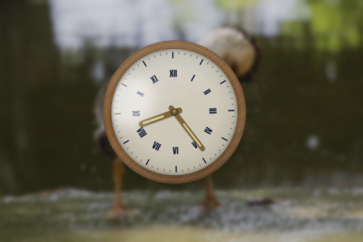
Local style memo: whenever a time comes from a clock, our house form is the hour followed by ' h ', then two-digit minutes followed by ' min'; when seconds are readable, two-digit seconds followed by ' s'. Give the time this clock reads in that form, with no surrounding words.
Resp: 8 h 24 min
